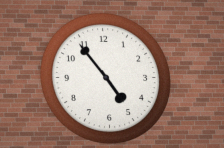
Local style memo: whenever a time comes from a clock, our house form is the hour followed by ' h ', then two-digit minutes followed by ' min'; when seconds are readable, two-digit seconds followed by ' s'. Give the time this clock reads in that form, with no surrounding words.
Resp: 4 h 54 min
